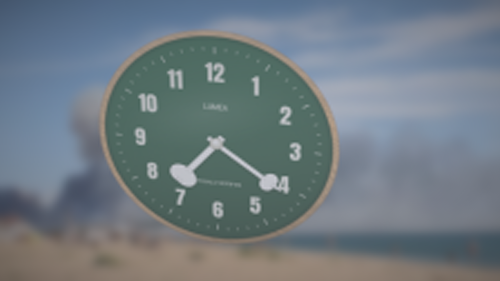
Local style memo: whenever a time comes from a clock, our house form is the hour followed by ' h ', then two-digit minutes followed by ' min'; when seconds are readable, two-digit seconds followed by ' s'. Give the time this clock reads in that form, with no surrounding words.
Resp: 7 h 21 min
